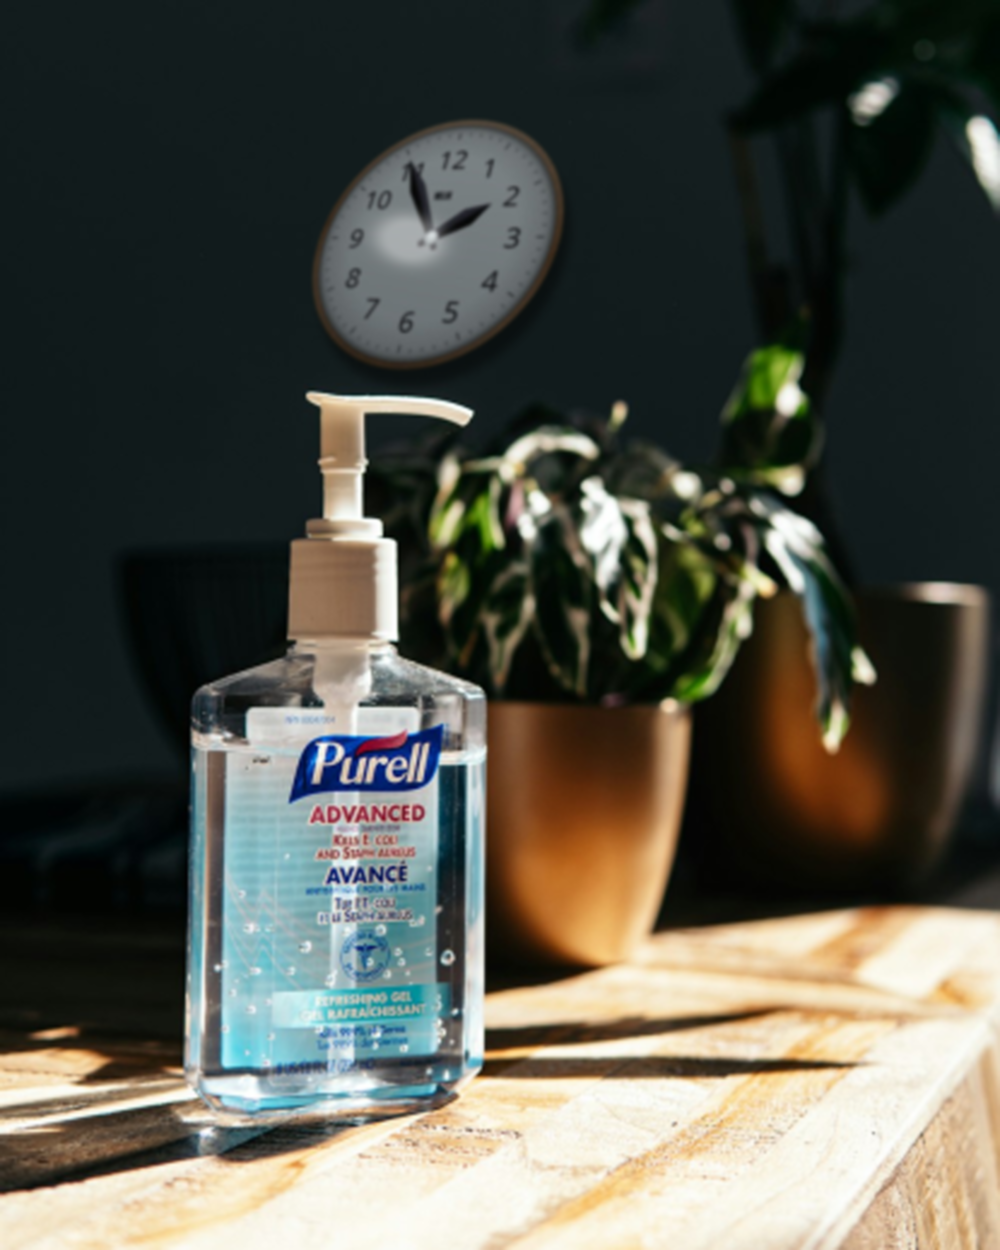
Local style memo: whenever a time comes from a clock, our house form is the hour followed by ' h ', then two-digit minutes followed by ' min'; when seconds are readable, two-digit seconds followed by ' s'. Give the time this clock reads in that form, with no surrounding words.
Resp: 1 h 55 min
